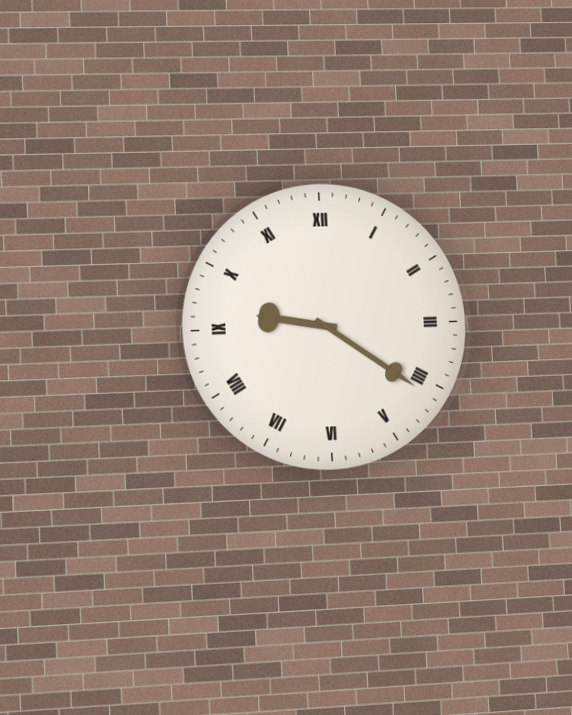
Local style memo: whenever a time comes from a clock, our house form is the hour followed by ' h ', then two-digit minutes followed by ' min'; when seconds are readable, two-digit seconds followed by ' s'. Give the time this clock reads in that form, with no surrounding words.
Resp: 9 h 21 min
